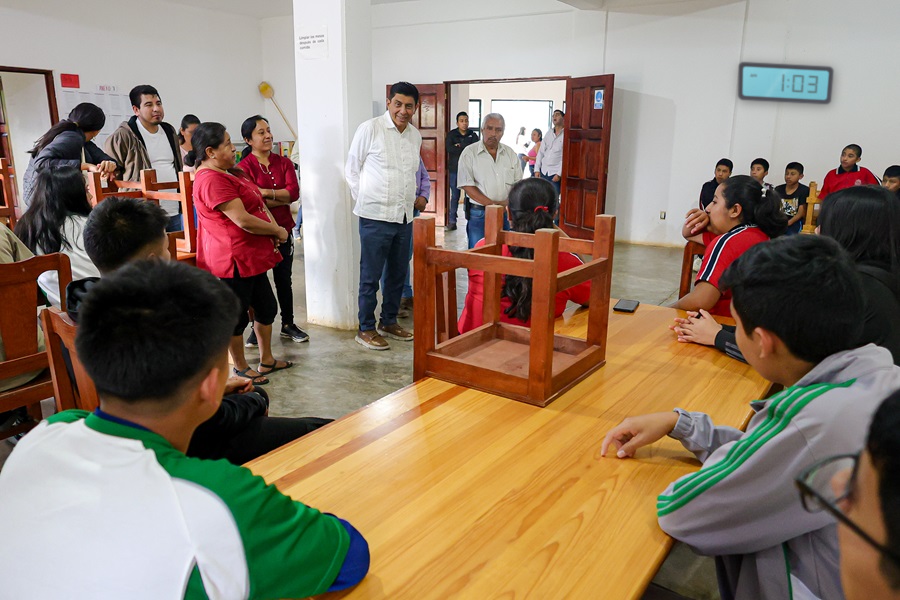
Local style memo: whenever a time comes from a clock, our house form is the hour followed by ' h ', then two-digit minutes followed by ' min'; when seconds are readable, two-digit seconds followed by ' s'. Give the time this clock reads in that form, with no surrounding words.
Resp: 1 h 03 min
